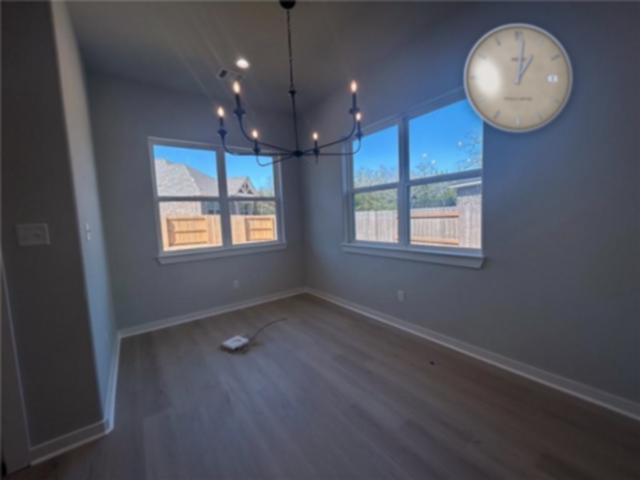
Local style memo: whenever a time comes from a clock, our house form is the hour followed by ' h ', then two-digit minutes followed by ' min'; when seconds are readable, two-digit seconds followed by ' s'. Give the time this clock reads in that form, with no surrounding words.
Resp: 1 h 01 min
